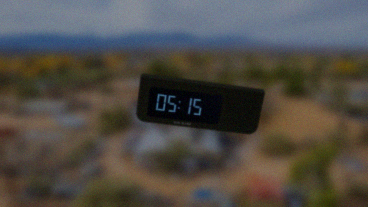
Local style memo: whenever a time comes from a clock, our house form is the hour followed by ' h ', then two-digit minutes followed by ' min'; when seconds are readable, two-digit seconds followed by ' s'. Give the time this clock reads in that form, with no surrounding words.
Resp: 5 h 15 min
